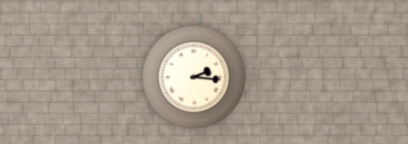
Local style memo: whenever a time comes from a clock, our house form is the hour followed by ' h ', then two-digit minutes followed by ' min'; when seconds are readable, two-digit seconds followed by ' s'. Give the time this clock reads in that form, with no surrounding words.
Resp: 2 h 16 min
